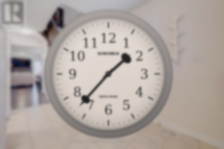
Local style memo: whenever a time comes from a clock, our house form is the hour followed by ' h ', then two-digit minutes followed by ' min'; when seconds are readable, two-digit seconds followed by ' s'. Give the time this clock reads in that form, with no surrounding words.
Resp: 1 h 37 min
